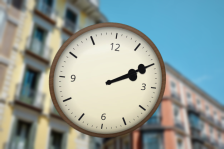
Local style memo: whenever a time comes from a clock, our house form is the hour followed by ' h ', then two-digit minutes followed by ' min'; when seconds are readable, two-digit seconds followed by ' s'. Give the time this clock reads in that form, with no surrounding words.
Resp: 2 h 10 min
